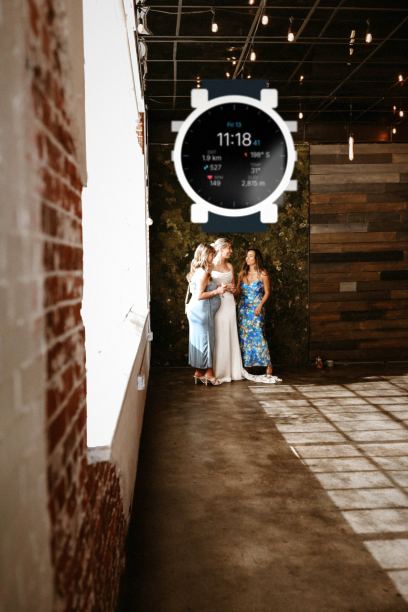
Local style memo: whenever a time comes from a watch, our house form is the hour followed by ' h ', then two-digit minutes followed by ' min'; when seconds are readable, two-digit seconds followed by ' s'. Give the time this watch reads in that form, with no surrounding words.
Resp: 11 h 18 min
